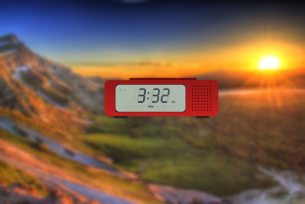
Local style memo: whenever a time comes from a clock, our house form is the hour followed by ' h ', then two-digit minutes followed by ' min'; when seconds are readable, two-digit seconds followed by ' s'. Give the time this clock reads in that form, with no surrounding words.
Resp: 3 h 32 min
